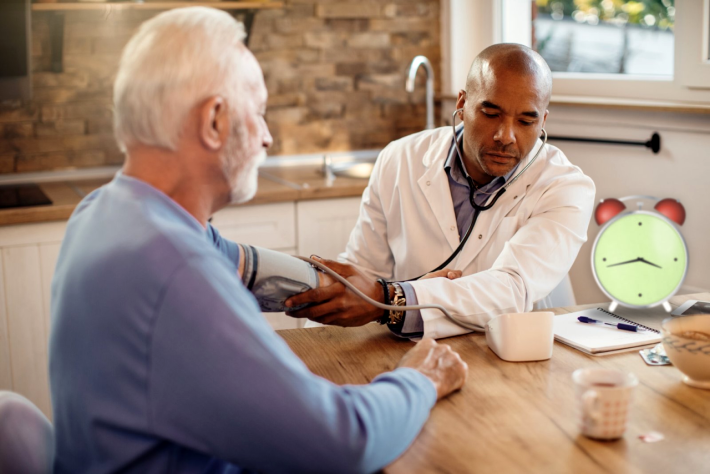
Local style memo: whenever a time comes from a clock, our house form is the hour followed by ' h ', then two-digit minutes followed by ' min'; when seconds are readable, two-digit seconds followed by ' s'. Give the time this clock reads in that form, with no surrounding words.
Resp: 3 h 43 min
